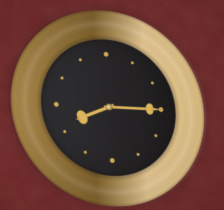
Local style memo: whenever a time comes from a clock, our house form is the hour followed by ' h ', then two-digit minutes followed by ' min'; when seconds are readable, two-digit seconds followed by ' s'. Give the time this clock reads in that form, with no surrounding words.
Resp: 8 h 15 min
